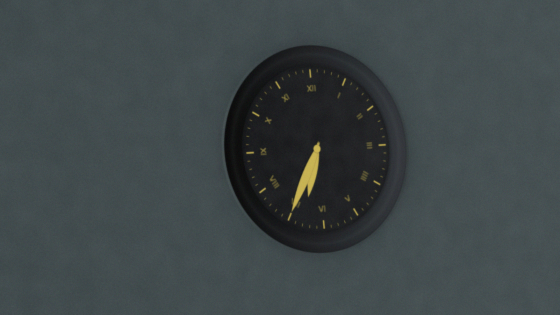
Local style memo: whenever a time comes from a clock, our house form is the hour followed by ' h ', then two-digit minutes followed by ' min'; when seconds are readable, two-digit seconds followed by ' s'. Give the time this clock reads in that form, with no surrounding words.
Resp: 6 h 35 min
